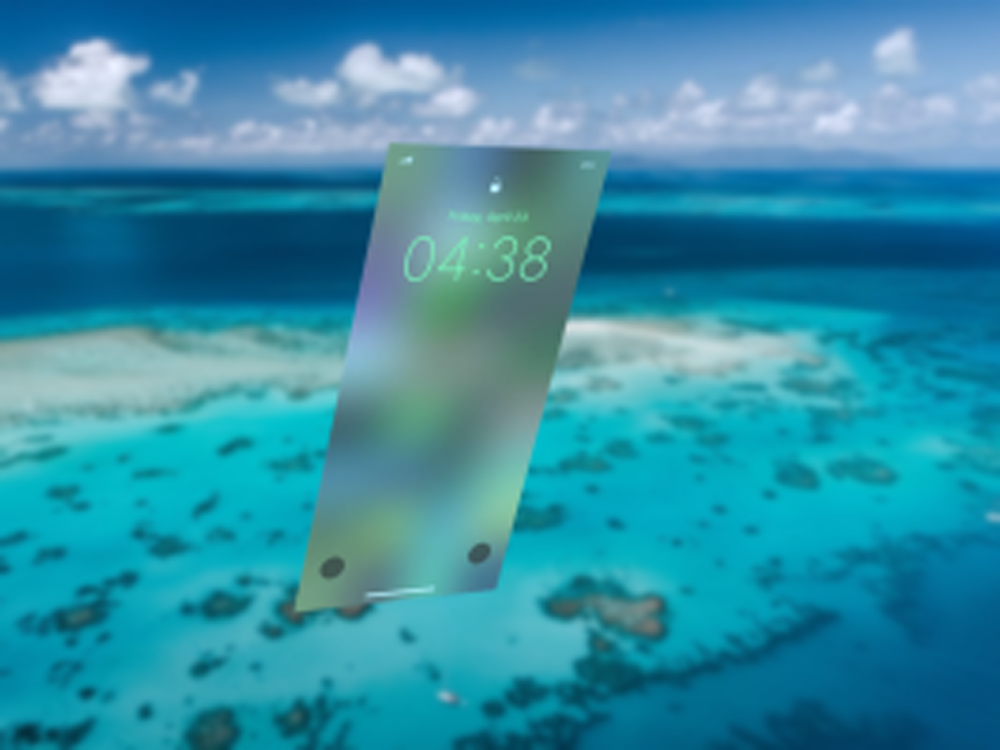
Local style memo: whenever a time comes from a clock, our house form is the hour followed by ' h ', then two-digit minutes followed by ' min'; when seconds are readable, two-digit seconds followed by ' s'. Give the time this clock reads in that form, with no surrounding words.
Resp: 4 h 38 min
